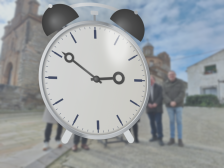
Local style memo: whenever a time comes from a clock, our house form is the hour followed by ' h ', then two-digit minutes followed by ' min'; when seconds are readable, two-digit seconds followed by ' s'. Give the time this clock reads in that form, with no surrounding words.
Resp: 2 h 51 min
